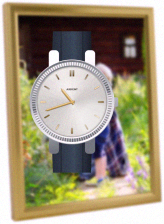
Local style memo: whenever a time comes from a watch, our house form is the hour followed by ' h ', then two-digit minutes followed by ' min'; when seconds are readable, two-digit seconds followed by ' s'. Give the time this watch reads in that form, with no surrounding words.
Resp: 10 h 42 min
